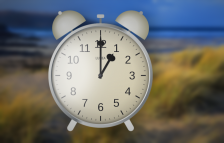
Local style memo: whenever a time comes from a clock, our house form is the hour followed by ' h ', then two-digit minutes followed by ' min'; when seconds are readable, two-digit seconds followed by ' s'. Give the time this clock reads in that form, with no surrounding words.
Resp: 1 h 00 min
